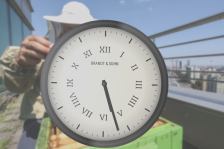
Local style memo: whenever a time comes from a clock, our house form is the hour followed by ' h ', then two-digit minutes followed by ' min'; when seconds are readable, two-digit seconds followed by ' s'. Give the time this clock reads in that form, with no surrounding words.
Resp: 5 h 27 min
